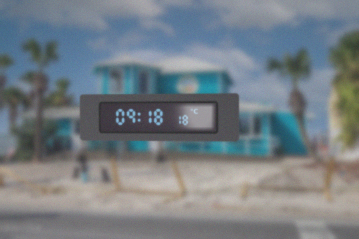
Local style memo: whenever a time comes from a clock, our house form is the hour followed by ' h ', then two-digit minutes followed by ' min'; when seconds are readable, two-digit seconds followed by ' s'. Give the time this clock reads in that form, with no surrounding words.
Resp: 9 h 18 min
